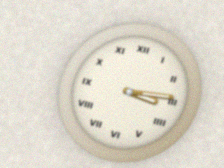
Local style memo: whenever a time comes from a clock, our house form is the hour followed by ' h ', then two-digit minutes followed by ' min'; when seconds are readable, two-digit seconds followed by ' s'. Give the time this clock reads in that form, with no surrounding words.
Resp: 3 h 14 min
